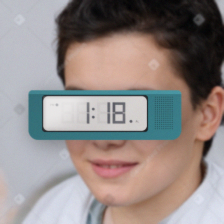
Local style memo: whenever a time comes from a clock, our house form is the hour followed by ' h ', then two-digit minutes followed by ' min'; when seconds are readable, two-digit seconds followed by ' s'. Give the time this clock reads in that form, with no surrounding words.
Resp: 1 h 18 min
